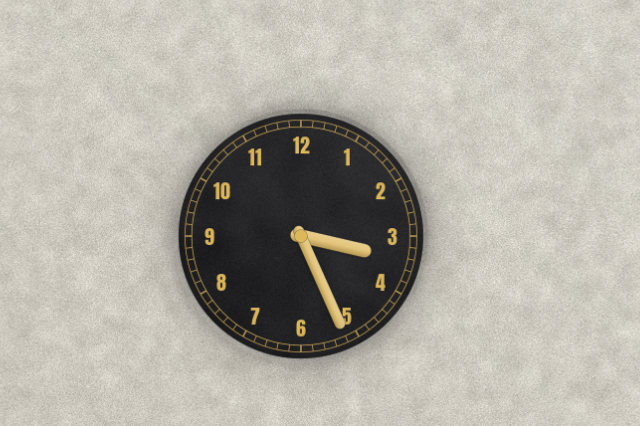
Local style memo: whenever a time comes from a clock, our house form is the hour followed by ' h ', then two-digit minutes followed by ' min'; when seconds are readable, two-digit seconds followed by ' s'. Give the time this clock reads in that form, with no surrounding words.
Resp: 3 h 26 min
